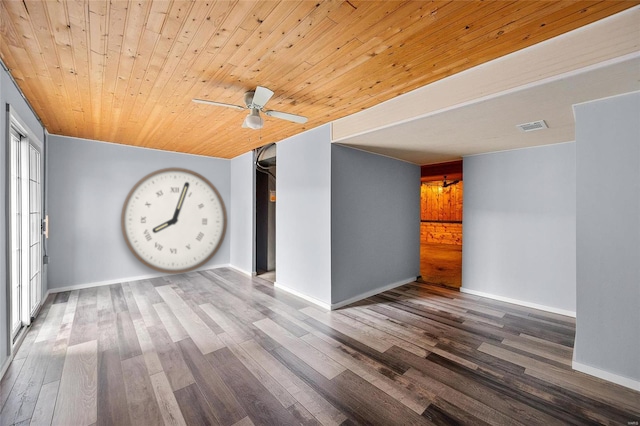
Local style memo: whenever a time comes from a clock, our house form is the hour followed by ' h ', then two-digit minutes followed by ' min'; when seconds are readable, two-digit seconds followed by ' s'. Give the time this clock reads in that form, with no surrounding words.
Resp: 8 h 03 min
